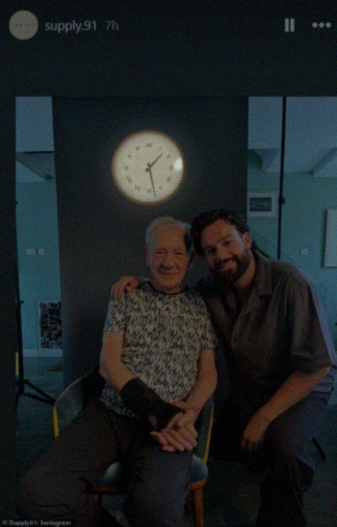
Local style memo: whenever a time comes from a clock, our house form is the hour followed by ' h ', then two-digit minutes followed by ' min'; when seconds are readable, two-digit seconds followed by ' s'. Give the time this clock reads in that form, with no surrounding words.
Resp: 1 h 28 min
